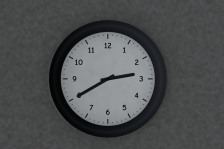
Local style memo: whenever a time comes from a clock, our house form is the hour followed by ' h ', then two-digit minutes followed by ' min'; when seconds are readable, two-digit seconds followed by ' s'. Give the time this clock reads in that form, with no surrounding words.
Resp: 2 h 40 min
